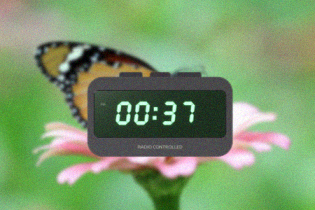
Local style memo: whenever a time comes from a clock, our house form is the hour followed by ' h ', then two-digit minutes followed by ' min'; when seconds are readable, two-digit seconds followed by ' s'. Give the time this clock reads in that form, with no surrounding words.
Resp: 0 h 37 min
